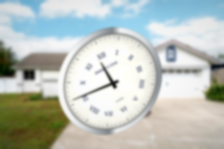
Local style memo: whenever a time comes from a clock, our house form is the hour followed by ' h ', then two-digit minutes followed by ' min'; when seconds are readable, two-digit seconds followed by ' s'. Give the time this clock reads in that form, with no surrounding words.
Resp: 11 h 46 min
